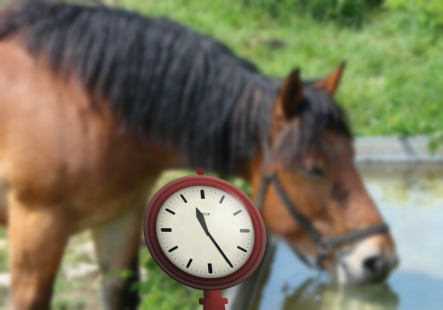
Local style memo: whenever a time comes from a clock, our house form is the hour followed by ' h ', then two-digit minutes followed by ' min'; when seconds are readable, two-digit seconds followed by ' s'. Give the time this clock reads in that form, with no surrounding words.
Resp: 11 h 25 min
